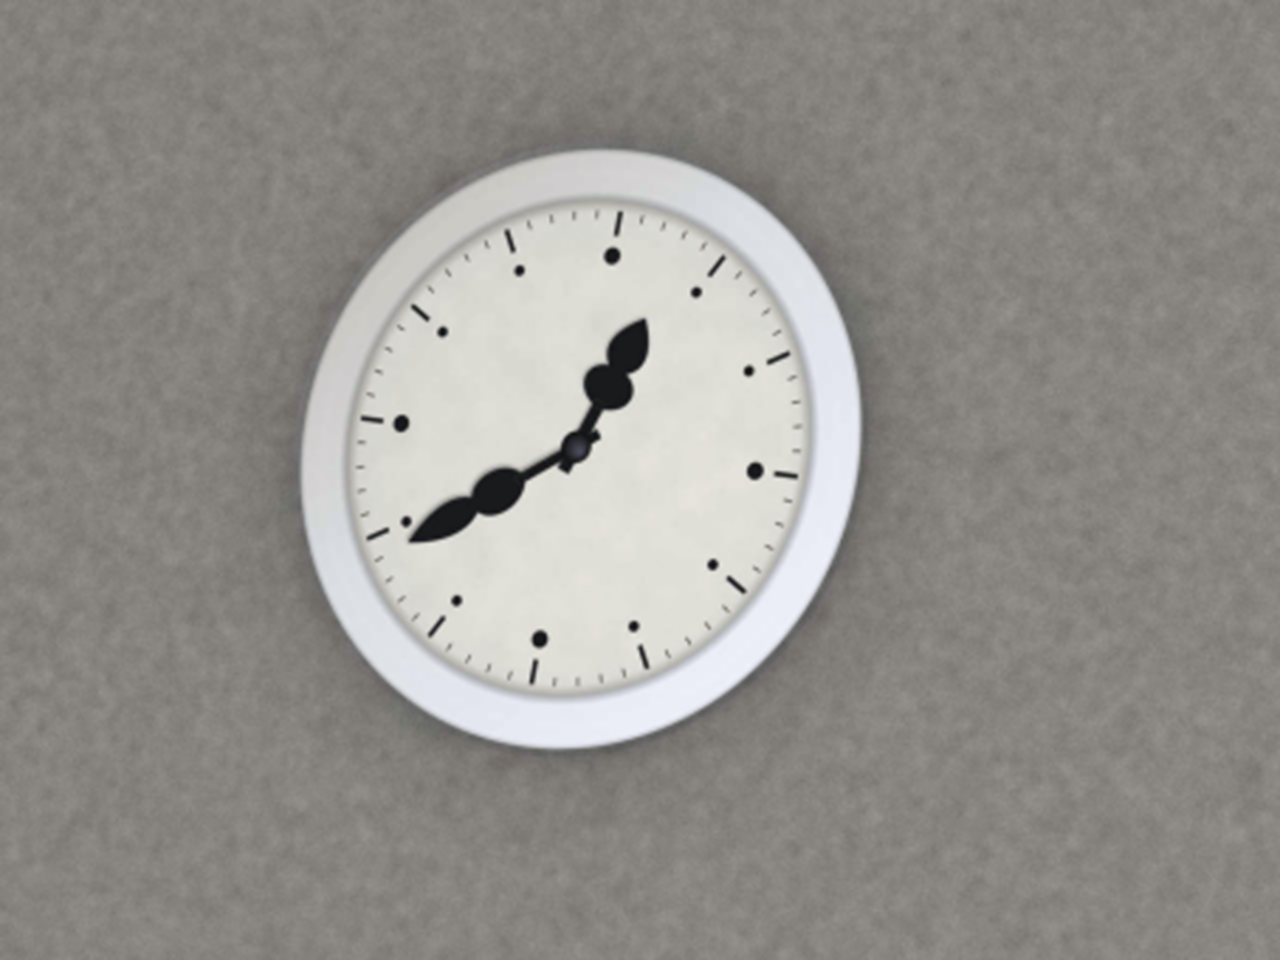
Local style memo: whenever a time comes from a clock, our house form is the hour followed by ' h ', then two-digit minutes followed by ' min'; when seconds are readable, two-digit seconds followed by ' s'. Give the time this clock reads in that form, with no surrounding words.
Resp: 12 h 39 min
